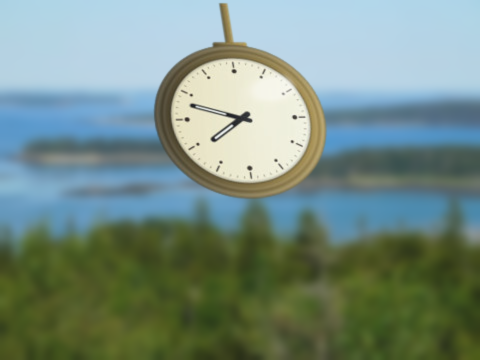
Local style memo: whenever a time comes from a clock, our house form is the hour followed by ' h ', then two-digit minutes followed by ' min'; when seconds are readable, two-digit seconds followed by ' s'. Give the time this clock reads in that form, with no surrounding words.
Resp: 7 h 48 min
